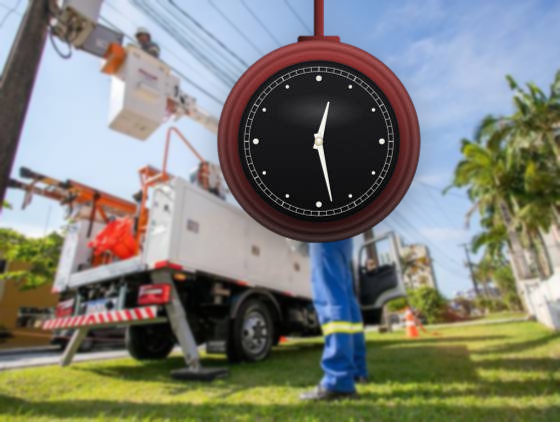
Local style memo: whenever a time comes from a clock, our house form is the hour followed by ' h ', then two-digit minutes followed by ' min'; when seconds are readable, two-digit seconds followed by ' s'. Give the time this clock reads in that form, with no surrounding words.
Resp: 12 h 28 min
